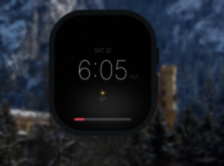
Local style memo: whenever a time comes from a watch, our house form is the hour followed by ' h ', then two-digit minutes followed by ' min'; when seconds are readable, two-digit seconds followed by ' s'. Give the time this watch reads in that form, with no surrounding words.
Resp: 6 h 05 min
